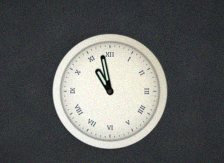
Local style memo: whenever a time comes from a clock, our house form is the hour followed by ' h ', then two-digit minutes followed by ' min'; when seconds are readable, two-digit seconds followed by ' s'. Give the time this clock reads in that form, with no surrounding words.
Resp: 10 h 58 min
